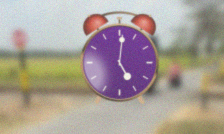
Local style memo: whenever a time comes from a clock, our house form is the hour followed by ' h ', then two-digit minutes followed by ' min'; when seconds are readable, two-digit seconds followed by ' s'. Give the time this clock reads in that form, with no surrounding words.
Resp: 5 h 01 min
